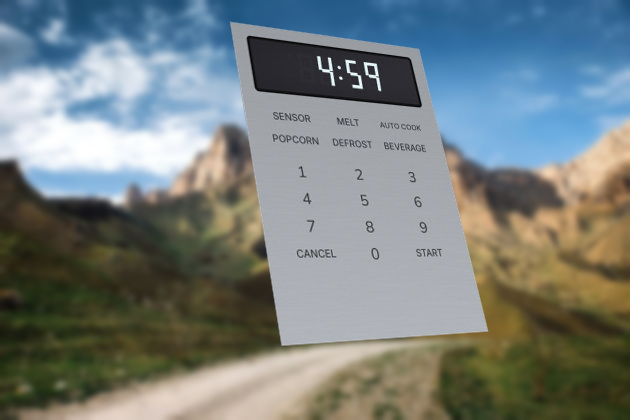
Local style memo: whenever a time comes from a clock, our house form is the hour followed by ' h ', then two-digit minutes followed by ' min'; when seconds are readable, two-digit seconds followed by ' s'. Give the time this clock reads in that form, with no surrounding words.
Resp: 4 h 59 min
